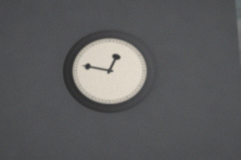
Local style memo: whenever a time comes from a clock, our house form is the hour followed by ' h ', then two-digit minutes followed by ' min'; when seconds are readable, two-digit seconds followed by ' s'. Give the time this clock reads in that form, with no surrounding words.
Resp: 12 h 47 min
